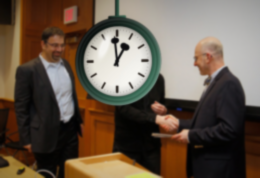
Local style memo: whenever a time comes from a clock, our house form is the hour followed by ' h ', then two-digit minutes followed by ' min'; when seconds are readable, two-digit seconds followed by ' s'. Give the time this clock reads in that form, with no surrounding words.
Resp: 12 h 59 min
